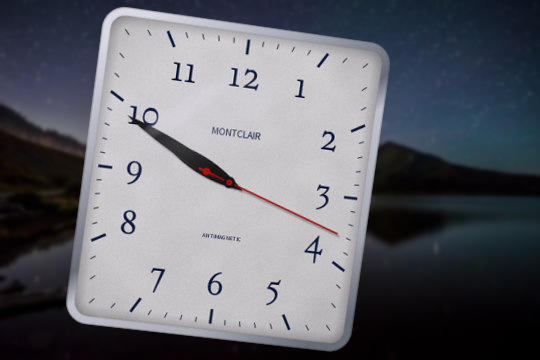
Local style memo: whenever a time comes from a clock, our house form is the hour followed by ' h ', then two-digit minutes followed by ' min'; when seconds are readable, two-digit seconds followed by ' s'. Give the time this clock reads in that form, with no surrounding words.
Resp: 9 h 49 min 18 s
